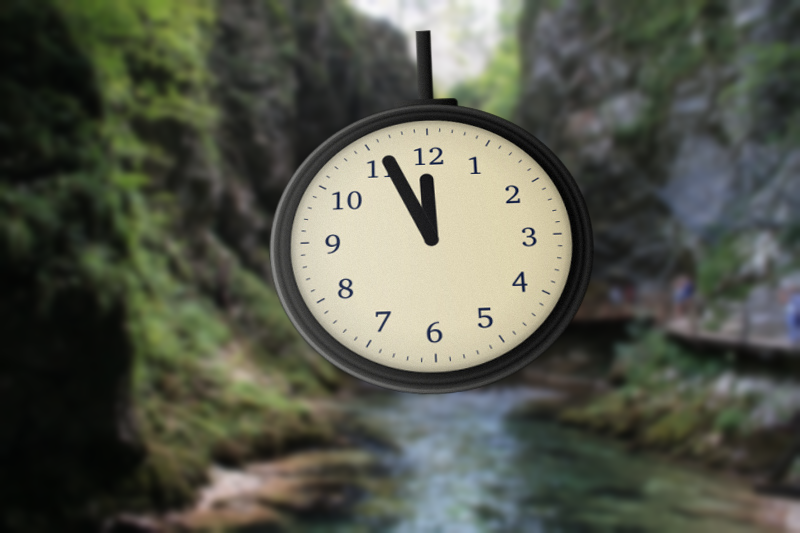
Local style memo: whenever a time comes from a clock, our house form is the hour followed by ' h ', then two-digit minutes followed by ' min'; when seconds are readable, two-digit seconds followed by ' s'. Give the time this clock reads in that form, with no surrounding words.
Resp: 11 h 56 min
